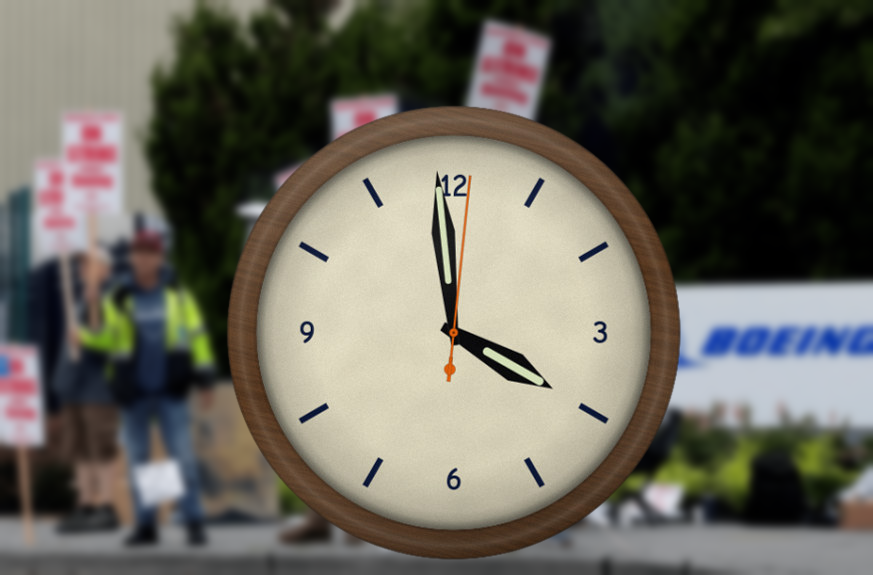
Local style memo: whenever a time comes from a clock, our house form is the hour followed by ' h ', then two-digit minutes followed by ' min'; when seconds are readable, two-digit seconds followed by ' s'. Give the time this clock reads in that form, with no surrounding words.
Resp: 3 h 59 min 01 s
